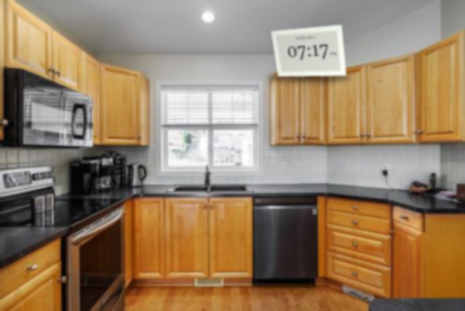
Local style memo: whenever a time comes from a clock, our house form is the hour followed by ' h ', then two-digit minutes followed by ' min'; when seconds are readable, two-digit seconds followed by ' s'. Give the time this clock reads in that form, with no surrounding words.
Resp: 7 h 17 min
